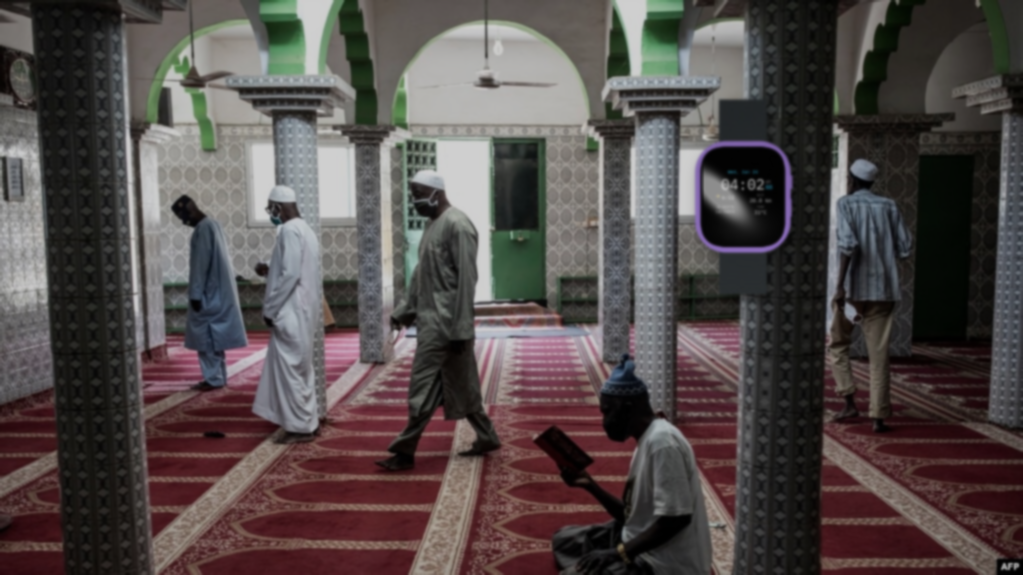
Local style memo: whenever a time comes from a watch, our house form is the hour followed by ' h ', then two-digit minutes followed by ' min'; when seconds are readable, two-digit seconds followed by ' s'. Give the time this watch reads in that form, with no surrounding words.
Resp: 4 h 02 min
